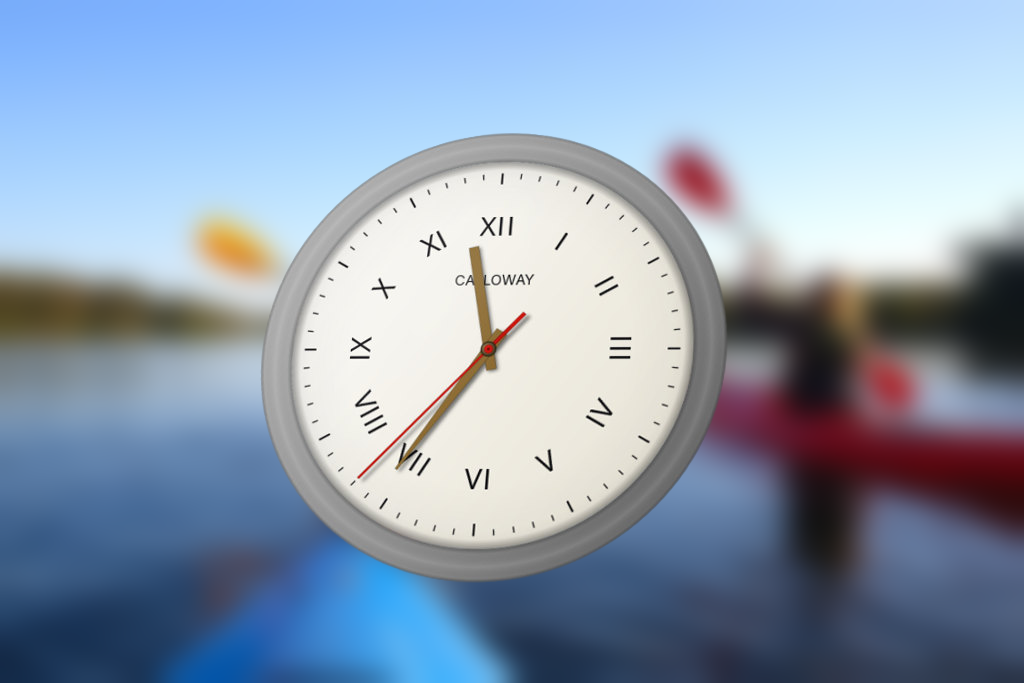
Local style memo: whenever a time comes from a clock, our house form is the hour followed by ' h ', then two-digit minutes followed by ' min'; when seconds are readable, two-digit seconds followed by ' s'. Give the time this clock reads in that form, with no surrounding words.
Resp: 11 h 35 min 37 s
